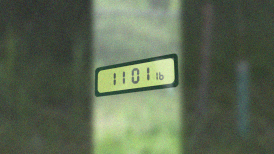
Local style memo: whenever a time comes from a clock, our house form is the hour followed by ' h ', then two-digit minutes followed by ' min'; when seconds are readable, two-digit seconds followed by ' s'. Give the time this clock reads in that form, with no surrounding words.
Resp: 11 h 01 min 16 s
